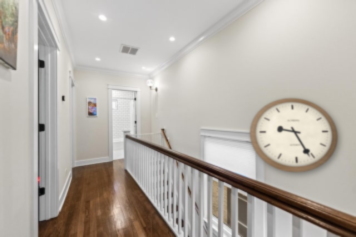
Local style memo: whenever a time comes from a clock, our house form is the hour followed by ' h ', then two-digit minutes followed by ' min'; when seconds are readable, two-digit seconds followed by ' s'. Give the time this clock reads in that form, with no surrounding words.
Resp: 9 h 26 min
